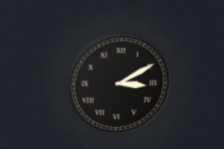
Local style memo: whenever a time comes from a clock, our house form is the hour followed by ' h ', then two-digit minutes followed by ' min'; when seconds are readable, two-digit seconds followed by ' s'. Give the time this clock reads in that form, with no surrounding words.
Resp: 3 h 10 min
